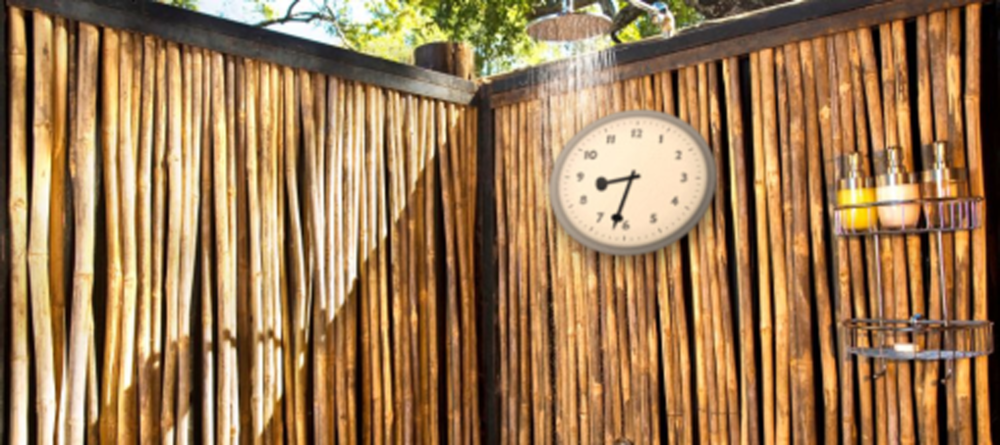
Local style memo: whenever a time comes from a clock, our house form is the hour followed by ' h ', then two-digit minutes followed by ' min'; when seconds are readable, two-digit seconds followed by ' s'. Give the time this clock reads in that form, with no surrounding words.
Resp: 8 h 32 min
